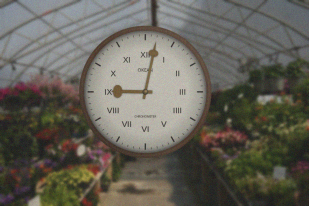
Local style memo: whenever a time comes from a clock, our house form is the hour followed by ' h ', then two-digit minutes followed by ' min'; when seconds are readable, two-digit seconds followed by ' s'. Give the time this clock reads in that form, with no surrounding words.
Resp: 9 h 02 min
